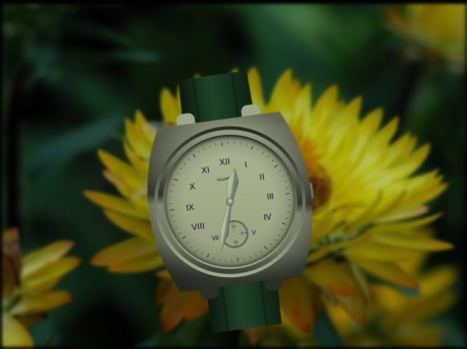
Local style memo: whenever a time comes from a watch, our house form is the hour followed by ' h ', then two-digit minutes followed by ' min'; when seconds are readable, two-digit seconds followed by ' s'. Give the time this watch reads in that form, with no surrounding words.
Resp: 12 h 33 min
